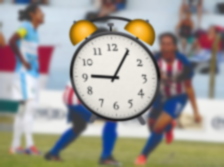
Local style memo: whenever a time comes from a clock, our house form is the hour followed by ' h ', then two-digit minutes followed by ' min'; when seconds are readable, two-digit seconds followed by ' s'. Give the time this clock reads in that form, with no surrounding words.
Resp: 9 h 05 min
